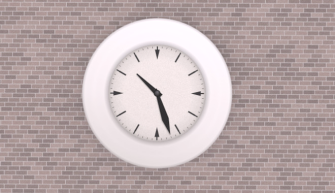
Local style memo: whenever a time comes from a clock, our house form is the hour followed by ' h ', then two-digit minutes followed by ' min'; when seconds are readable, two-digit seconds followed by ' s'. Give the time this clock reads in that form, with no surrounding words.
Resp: 10 h 27 min
